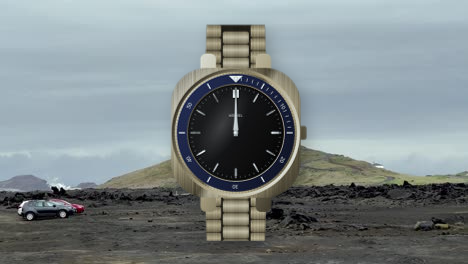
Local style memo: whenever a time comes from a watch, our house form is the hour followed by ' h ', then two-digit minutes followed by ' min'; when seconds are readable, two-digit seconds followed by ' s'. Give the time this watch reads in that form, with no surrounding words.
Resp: 12 h 00 min
